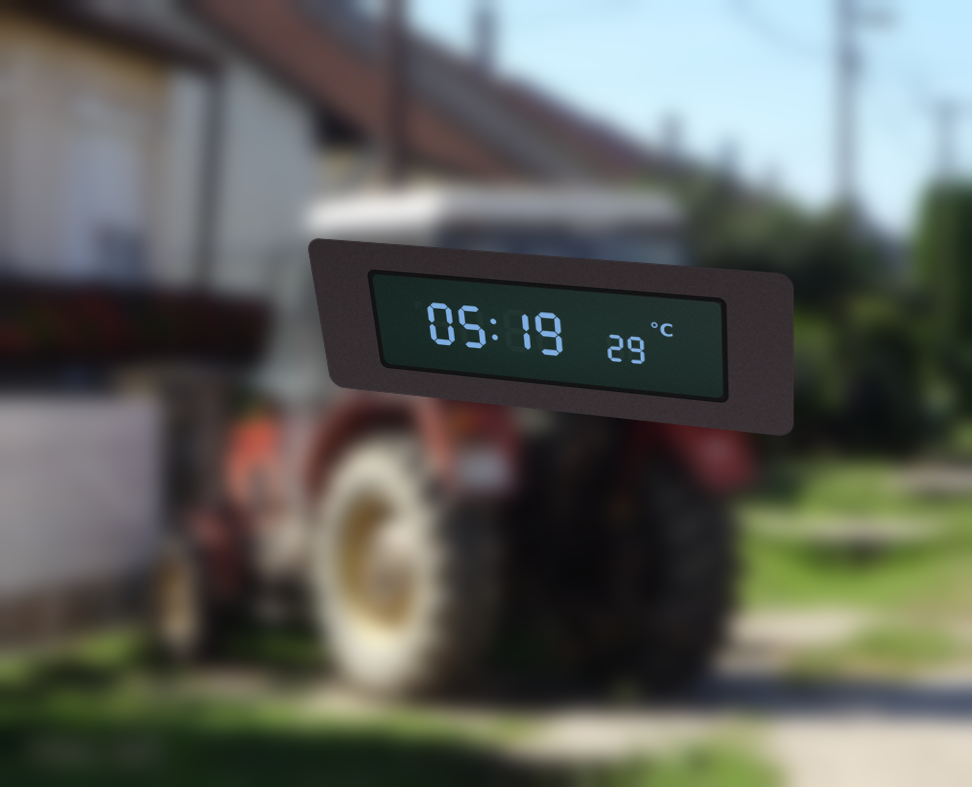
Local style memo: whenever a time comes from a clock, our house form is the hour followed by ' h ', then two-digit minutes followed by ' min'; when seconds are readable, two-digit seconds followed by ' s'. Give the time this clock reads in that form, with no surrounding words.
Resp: 5 h 19 min
